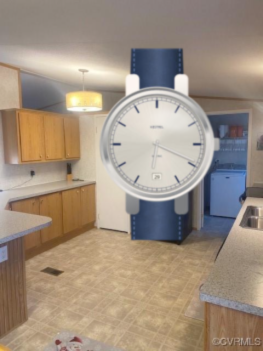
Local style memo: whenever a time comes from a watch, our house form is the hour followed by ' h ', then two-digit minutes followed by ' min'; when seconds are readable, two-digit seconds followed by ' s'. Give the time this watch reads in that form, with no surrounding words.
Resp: 6 h 19 min
